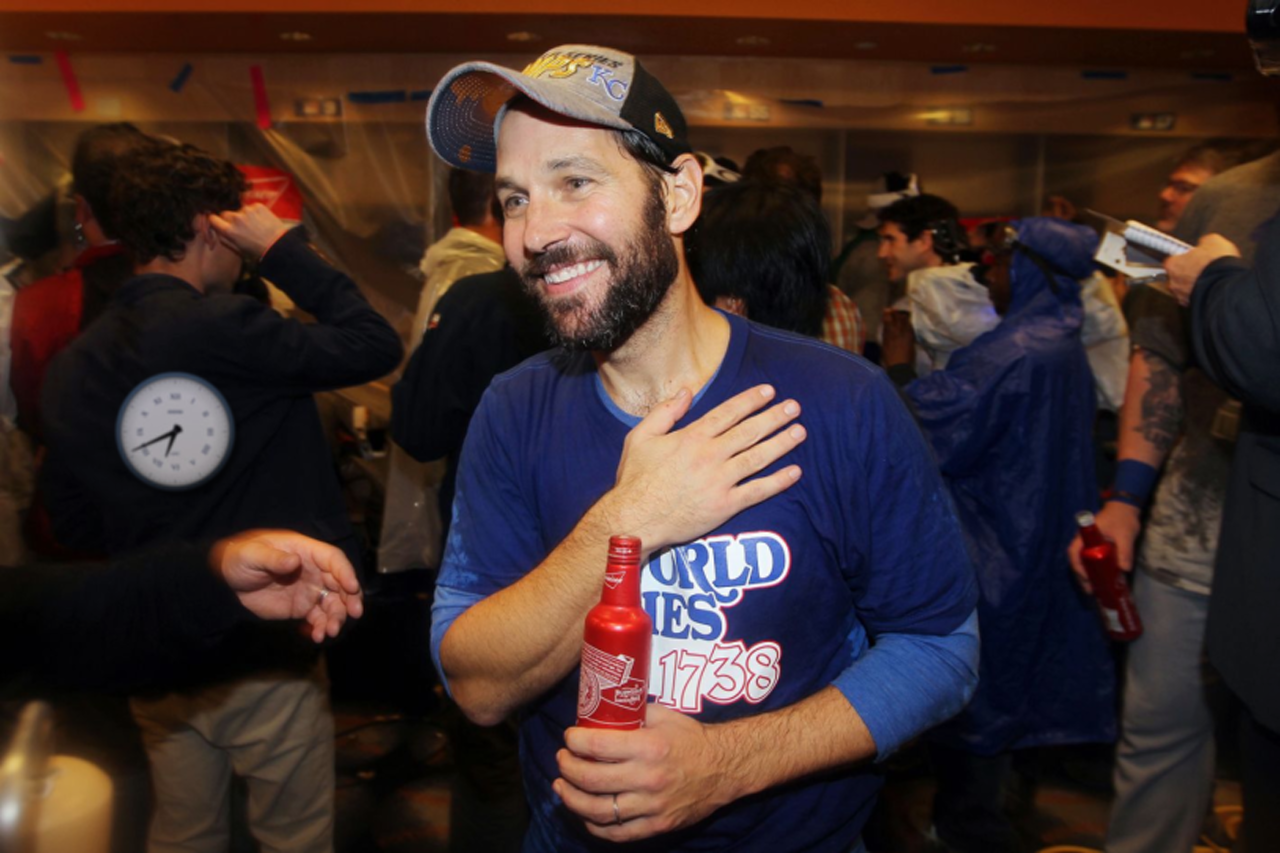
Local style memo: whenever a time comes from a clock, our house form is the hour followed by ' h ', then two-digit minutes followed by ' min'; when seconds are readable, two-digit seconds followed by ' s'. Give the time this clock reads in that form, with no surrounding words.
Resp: 6 h 41 min
